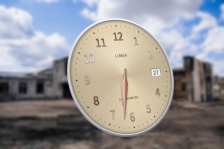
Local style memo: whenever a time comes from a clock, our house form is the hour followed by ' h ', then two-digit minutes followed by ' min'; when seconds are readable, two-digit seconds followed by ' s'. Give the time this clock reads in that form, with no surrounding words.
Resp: 6 h 32 min
